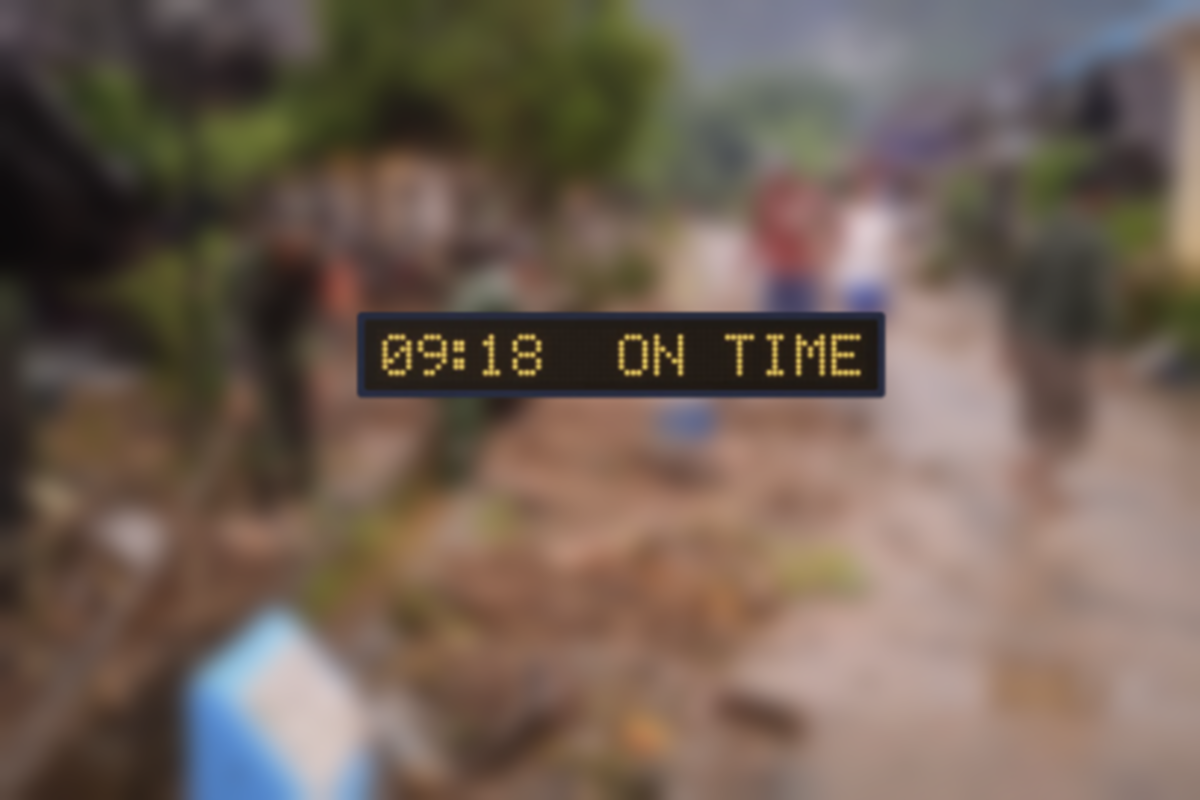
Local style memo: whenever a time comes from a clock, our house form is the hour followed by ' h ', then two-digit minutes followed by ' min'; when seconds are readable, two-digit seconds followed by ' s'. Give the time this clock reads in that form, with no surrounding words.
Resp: 9 h 18 min
